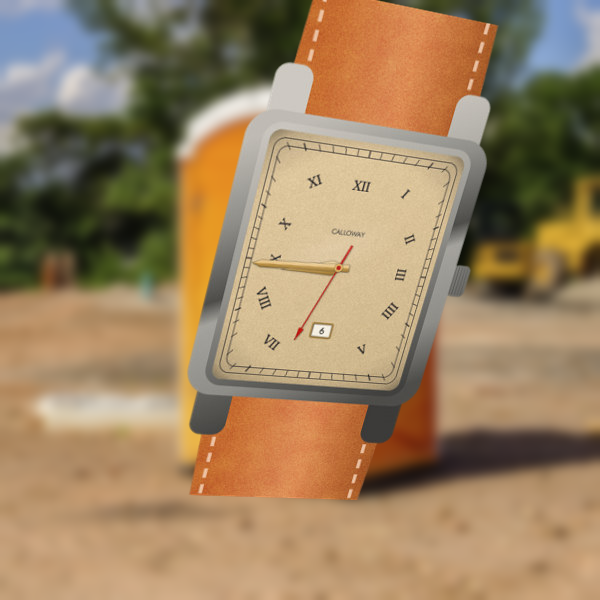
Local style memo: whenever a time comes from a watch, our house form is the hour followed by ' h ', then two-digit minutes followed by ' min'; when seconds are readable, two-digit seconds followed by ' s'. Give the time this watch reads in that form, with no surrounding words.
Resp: 8 h 44 min 33 s
